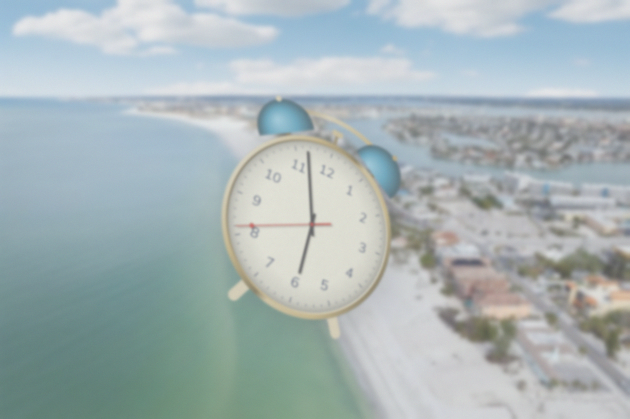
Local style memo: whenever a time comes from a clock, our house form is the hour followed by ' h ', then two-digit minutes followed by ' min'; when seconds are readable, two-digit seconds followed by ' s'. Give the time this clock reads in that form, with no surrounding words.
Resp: 5 h 56 min 41 s
